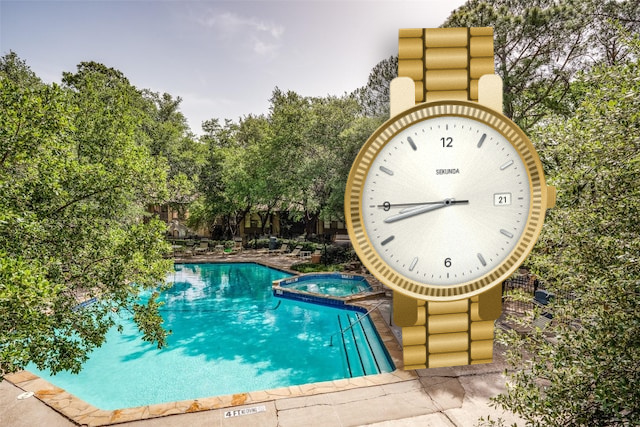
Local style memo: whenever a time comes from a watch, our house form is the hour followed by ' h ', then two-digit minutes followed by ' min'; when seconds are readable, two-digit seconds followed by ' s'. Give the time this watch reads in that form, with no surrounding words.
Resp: 8 h 42 min 45 s
